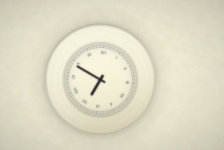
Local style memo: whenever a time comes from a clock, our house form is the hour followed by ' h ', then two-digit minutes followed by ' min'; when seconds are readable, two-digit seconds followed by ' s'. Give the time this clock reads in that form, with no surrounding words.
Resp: 6 h 49 min
